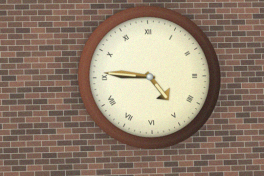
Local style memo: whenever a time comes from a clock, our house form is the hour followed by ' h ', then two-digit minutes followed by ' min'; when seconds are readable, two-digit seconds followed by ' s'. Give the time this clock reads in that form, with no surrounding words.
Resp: 4 h 46 min
